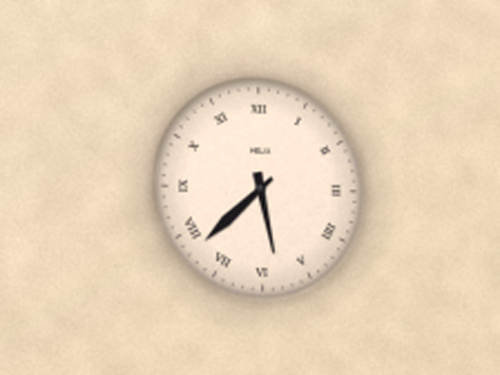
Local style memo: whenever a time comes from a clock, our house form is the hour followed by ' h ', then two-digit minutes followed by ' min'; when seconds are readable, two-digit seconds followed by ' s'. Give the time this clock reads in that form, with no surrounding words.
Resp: 5 h 38 min
